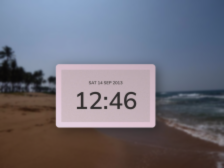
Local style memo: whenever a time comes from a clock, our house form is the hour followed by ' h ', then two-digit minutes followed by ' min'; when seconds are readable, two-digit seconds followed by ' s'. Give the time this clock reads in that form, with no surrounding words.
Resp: 12 h 46 min
